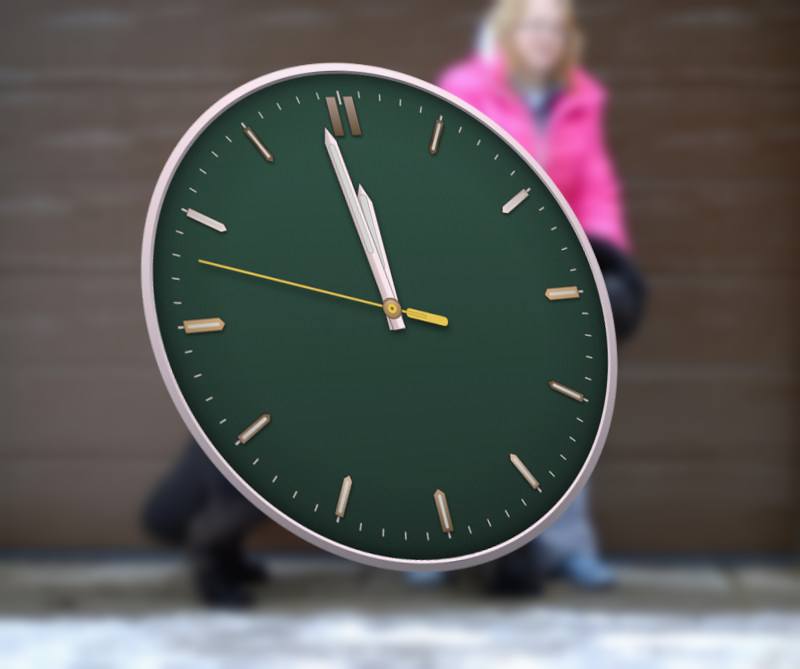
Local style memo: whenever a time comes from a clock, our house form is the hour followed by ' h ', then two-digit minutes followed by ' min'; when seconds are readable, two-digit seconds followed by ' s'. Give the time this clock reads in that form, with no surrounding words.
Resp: 11 h 58 min 48 s
